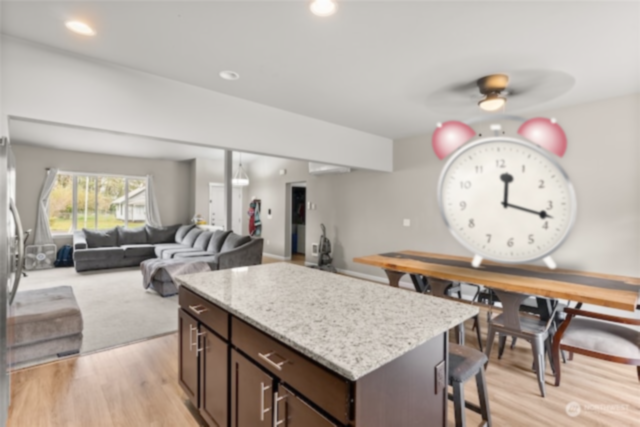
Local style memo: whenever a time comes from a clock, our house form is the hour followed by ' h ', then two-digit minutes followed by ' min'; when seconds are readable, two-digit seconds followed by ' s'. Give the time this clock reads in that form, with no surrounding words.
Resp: 12 h 18 min
